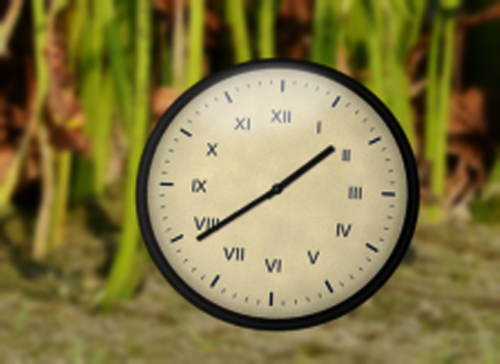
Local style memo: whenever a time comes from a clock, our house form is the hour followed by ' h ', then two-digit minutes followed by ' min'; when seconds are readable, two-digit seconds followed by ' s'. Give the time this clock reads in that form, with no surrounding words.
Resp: 1 h 39 min
